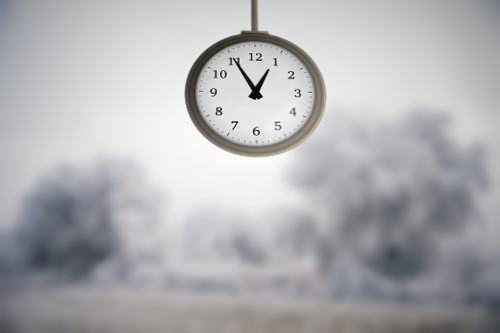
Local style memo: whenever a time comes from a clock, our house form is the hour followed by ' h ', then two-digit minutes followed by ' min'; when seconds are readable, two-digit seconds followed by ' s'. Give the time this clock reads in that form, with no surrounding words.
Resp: 12 h 55 min
